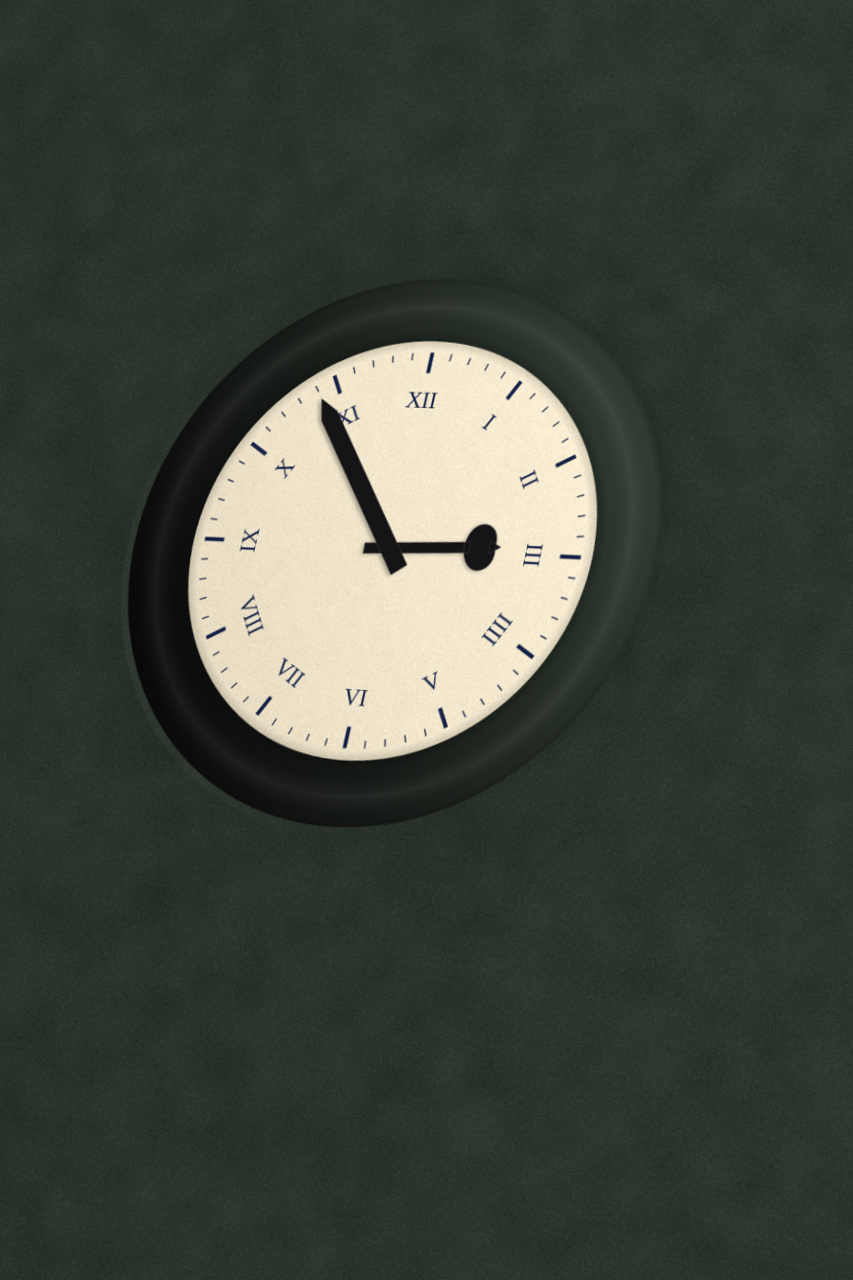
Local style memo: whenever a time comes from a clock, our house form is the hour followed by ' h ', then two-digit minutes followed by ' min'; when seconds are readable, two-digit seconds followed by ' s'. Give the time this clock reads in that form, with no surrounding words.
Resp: 2 h 54 min
